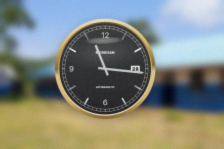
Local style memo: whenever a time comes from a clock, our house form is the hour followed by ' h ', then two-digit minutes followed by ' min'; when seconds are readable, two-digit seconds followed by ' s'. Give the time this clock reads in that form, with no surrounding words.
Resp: 11 h 16 min
